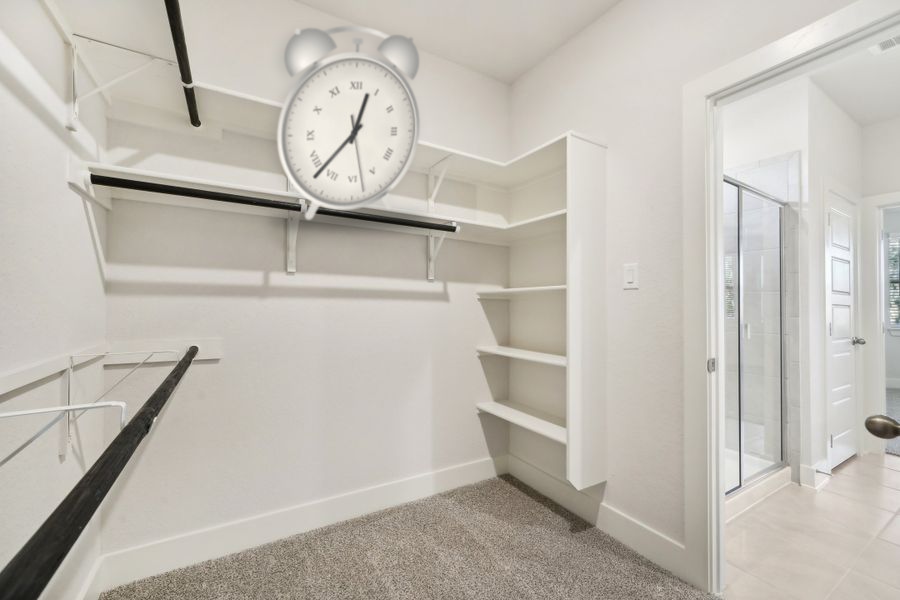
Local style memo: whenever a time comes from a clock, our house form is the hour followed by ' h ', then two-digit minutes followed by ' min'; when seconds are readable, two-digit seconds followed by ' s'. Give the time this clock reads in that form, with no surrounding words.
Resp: 12 h 37 min 28 s
